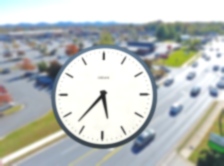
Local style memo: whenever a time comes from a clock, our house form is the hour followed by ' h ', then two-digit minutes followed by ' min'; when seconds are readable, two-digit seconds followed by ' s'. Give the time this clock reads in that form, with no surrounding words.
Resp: 5 h 37 min
